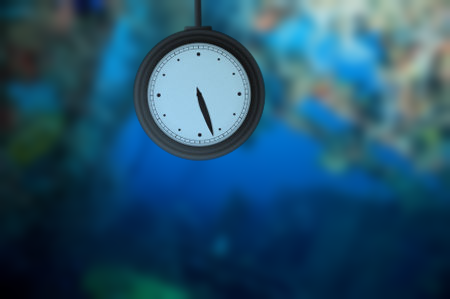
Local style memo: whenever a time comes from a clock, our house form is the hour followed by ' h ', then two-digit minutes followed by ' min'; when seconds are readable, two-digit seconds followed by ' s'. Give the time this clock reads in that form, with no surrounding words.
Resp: 5 h 27 min
